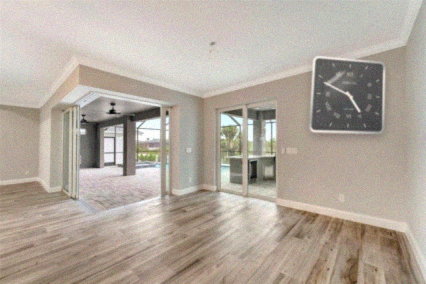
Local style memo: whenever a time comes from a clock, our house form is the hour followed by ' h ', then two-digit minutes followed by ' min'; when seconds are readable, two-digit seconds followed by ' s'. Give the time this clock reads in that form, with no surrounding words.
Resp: 4 h 49 min
